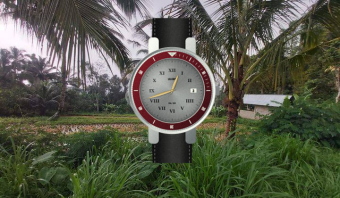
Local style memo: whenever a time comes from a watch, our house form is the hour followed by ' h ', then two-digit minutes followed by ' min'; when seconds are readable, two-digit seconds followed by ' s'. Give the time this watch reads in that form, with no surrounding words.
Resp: 12 h 42 min
